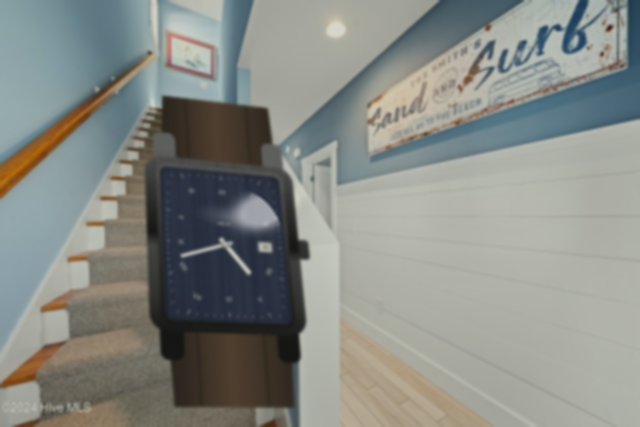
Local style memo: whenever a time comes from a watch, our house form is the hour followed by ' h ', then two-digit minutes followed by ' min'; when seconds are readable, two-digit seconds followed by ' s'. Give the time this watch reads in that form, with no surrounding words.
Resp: 4 h 42 min
